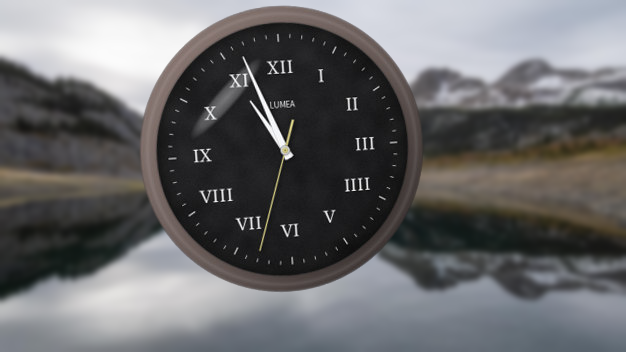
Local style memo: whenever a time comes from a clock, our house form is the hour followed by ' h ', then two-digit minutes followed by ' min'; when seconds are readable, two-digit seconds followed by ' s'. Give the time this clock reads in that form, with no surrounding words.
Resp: 10 h 56 min 33 s
